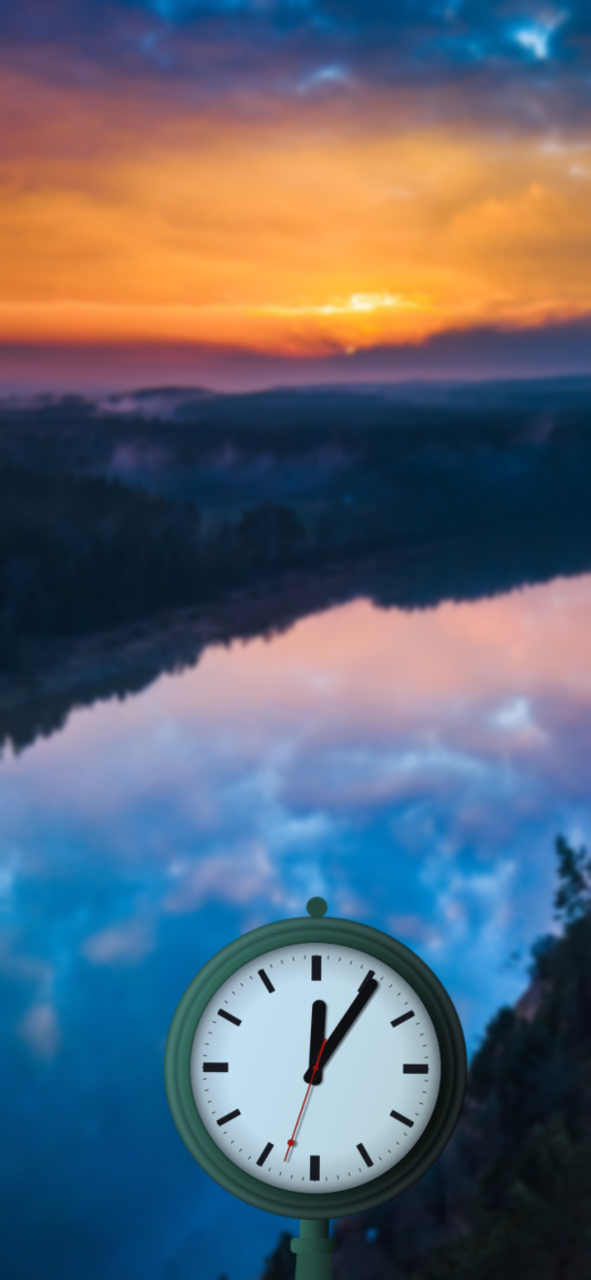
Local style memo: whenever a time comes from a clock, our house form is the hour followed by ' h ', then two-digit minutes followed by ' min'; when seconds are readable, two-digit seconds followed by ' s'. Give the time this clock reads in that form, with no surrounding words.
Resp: 12 h 05 min 33 s
